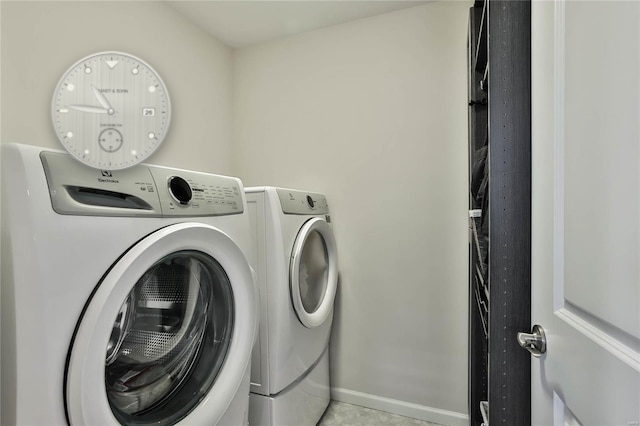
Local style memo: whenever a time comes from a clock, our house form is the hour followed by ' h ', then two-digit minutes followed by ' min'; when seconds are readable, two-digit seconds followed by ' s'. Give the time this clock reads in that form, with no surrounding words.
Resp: 10 h 46 min
